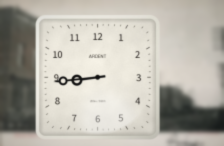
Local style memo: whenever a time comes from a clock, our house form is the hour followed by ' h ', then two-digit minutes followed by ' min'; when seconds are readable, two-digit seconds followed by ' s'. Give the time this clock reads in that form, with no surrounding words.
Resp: 8 h 44 min
